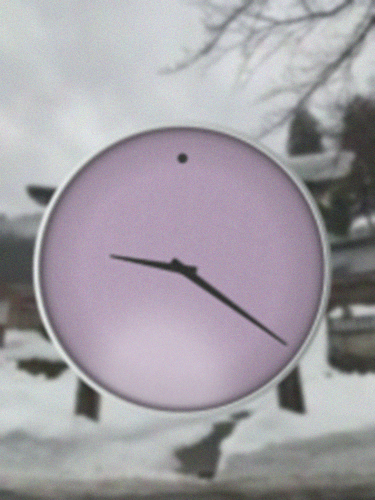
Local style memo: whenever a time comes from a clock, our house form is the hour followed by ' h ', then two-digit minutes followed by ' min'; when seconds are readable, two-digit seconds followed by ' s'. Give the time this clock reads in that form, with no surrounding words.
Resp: 9 h 21 min
